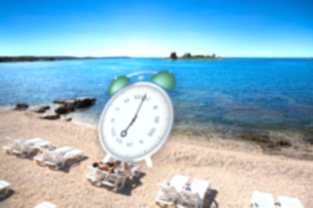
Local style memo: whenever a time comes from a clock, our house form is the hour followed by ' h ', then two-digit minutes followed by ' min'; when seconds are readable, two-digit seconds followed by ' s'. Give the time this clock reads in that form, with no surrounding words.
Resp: 7 h 03 min
